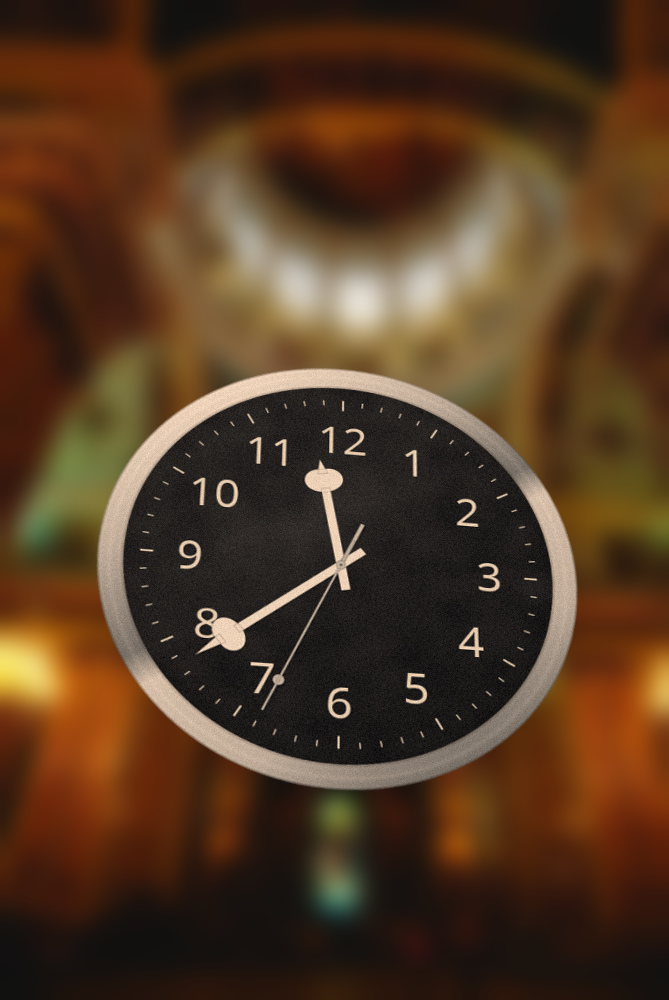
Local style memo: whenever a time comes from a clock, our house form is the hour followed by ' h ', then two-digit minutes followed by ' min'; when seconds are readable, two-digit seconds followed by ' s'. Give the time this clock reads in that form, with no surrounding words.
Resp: 11 h 38 min 34 s
